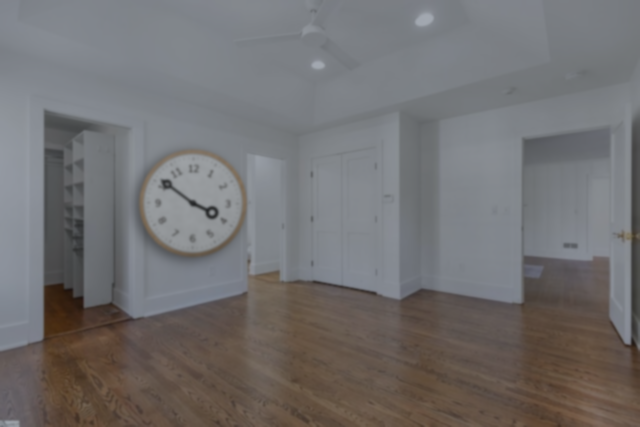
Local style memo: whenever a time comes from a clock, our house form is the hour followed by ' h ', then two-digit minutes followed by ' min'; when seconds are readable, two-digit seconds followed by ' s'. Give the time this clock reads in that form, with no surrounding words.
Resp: 3 h 51 min
